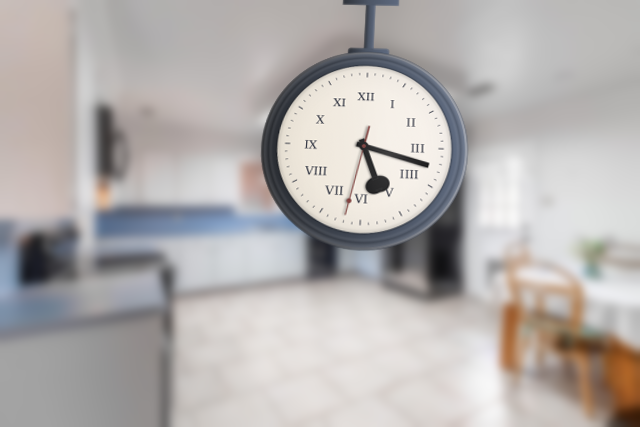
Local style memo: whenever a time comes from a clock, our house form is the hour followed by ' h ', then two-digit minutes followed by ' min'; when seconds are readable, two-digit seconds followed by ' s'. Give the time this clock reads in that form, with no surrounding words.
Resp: 5 h 17 min 32 s
